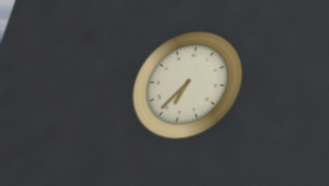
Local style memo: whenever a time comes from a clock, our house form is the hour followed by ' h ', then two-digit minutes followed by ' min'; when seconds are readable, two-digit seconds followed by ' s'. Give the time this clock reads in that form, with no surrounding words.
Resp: 6 h 36 min
